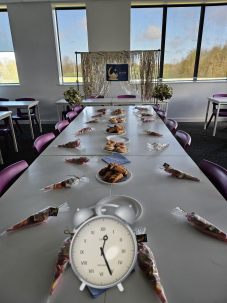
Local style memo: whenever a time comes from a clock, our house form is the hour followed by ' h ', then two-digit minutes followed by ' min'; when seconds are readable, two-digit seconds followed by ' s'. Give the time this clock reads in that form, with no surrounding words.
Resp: 12 h 26 min
